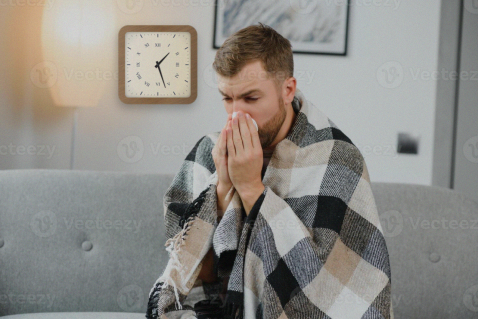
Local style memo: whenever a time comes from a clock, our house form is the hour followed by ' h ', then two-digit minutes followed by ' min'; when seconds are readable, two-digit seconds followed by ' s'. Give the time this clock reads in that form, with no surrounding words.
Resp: 1 h 27 min
